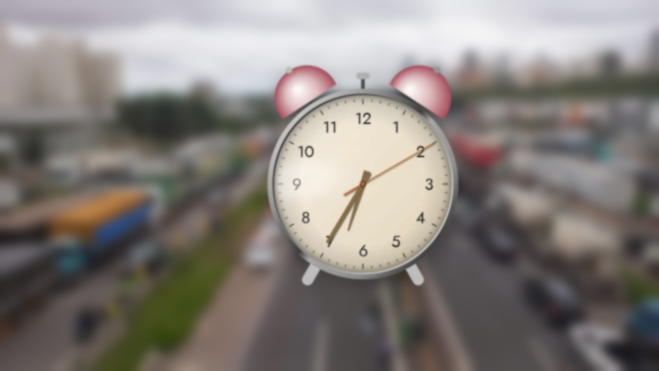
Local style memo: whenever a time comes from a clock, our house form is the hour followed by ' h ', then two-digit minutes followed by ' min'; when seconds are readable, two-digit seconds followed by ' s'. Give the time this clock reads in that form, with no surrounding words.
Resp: 6 h 35 min 10 s
